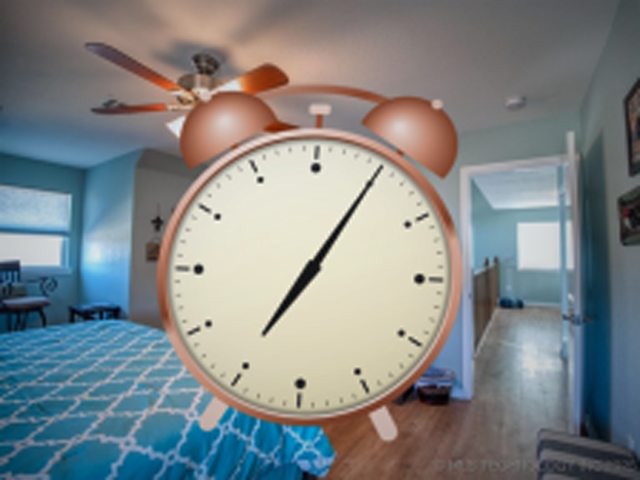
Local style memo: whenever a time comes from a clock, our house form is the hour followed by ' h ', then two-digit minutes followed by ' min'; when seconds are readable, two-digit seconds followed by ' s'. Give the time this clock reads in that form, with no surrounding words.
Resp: 7 h 05 min
